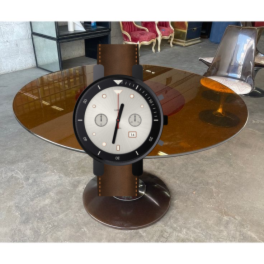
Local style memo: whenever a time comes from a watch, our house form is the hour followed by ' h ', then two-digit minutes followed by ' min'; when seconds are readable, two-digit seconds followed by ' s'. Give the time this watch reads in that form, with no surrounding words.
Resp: 12 h 32 min
